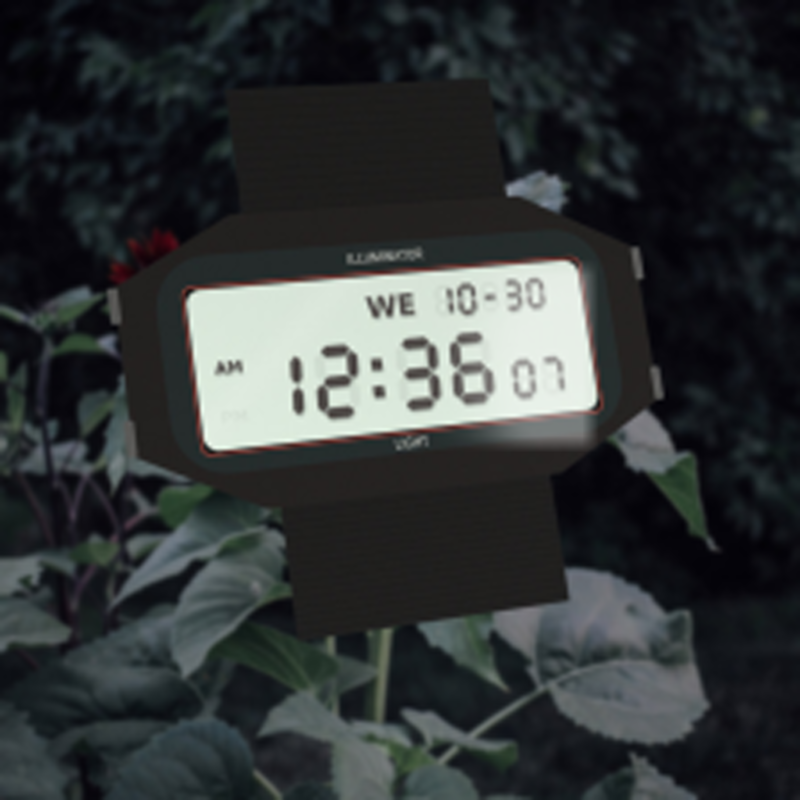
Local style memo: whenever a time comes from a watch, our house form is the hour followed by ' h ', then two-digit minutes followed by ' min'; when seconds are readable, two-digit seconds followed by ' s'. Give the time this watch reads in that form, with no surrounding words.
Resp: 12 h 36 min 07 s
